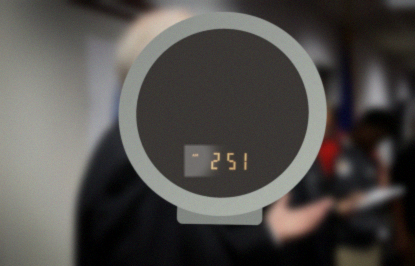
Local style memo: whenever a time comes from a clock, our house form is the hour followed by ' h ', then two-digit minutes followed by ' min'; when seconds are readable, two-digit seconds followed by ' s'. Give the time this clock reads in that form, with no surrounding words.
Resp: 2 h 51 min
